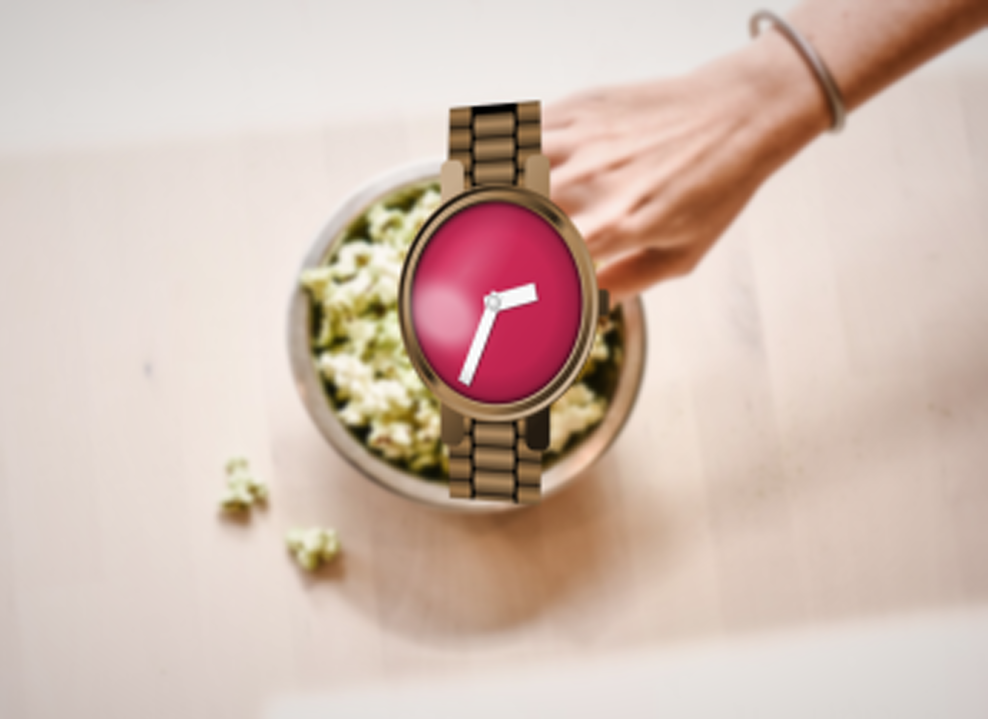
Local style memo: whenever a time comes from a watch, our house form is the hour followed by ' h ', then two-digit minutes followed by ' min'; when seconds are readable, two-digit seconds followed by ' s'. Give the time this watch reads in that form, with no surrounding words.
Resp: 2 h 34 min
